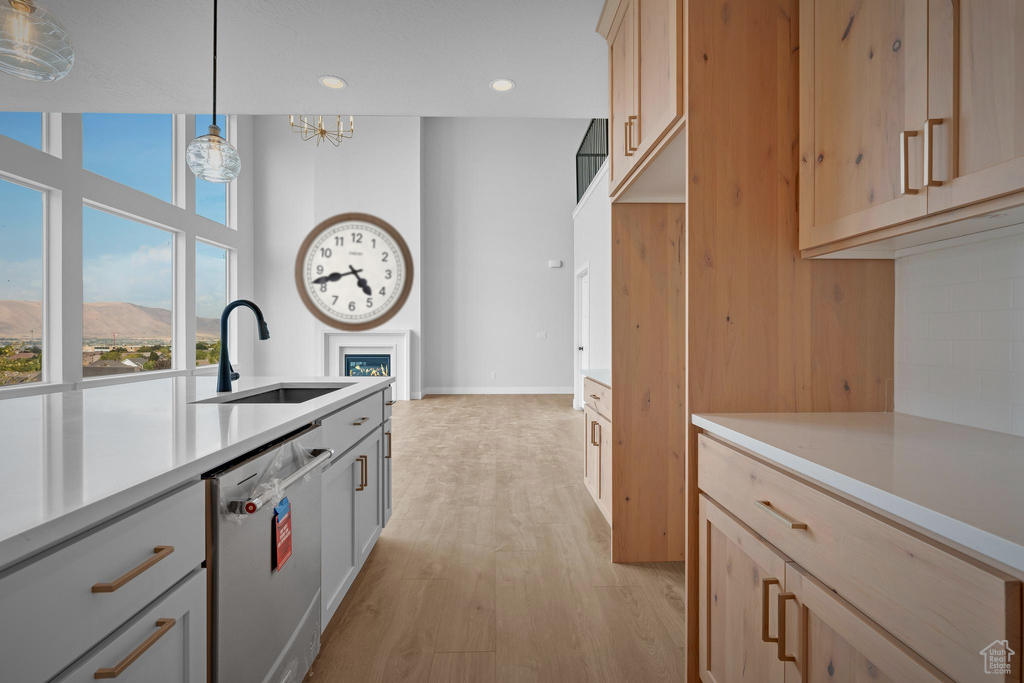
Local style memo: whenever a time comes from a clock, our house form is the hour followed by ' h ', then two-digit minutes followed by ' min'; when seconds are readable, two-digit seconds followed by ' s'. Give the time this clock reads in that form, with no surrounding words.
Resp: 4 h 42 min
